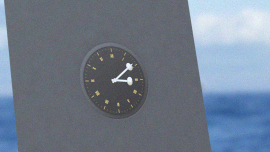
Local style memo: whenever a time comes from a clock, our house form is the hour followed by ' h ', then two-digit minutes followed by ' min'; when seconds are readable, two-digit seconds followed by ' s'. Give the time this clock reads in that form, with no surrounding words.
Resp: 3 h 09 min
